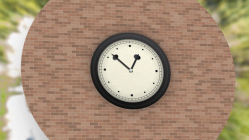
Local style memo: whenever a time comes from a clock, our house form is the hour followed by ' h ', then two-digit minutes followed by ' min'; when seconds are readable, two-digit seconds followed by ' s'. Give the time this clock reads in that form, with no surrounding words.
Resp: 12 h 52 min
